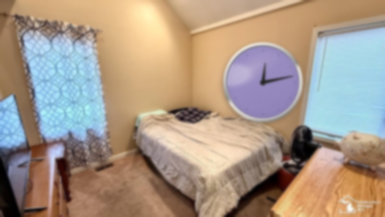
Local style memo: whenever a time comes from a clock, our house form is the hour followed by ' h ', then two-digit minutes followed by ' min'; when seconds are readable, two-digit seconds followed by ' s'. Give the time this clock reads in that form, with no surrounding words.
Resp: 12 h 13 min
